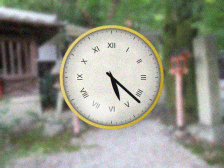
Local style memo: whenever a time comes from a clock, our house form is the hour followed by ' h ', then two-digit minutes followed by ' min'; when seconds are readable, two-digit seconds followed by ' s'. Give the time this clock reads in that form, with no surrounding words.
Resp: 5 h 22 min
